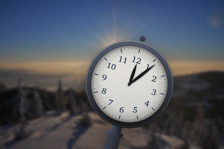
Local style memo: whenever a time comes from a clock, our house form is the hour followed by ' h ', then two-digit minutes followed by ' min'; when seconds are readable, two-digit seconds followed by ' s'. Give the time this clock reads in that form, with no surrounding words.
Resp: 12 h 06 min
